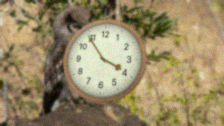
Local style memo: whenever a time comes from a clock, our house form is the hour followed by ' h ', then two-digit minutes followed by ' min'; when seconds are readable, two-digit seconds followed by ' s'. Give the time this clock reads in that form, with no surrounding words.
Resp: 3 h 54 min
